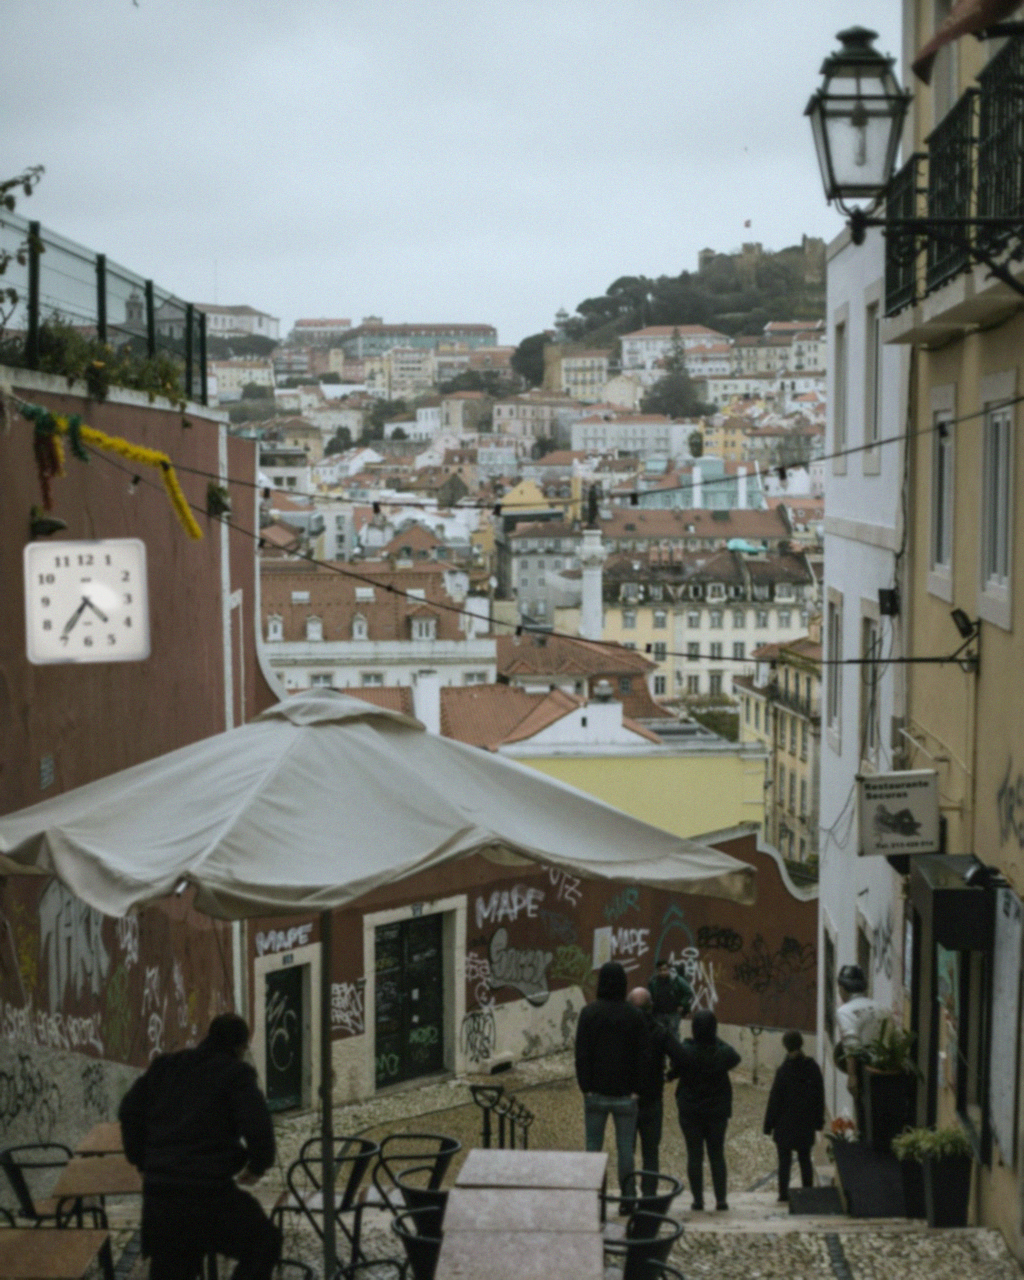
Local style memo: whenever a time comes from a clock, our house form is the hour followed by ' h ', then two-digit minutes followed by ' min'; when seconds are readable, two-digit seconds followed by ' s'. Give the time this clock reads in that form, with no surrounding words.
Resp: 4 h 36 min
